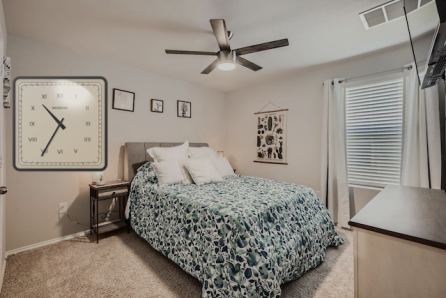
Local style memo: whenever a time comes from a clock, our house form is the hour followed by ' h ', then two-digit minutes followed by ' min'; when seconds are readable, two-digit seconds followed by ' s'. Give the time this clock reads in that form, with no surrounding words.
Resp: 10 h 35 min
